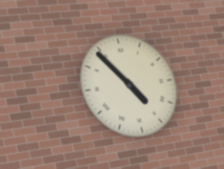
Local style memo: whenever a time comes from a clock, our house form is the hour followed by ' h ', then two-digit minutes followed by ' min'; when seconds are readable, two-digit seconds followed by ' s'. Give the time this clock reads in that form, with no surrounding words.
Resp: 4 h 54 min
